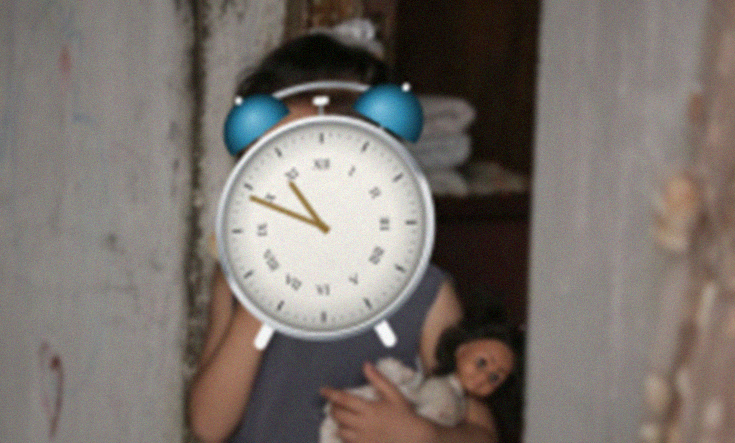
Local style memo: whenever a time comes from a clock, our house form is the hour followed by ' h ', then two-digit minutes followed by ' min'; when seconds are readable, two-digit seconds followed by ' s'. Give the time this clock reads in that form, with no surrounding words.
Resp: 10 h 49 min
